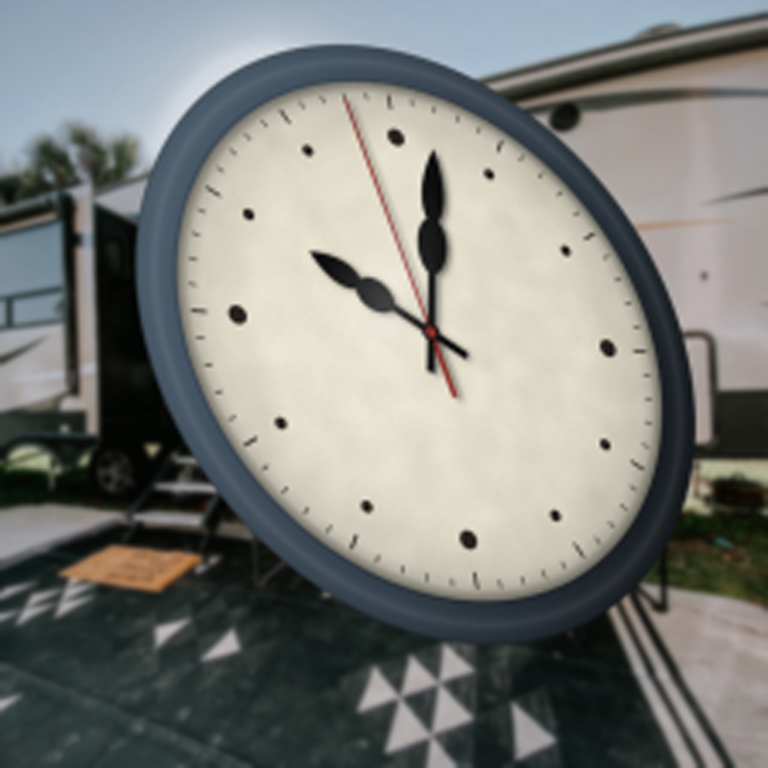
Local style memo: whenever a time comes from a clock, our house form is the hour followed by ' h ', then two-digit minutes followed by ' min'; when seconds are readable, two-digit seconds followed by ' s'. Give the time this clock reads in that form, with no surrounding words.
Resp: 10 h 01 min 58 s
